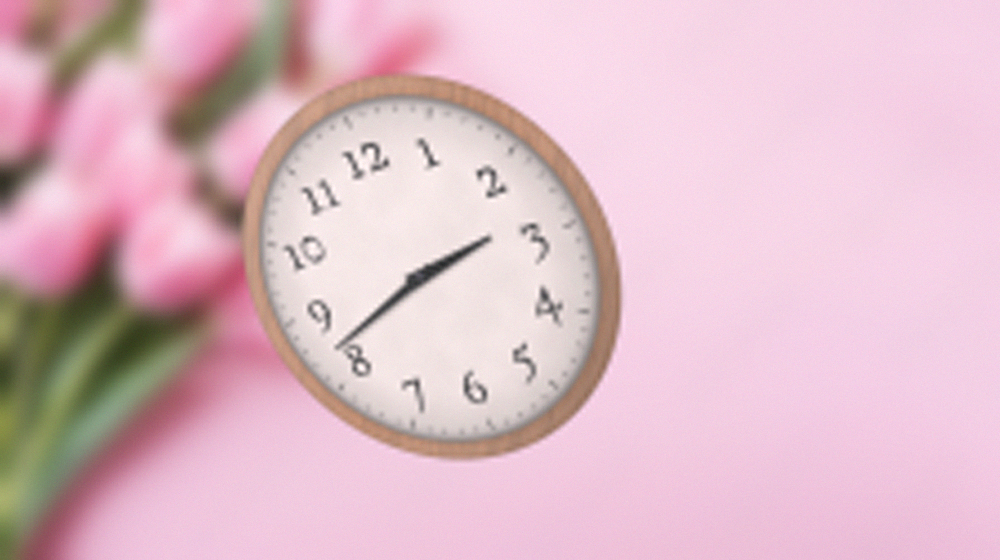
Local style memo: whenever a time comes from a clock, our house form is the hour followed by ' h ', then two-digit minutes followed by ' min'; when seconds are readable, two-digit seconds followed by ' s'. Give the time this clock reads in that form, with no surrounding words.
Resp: 2 h 42 min
